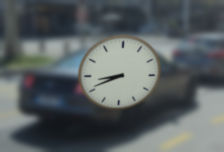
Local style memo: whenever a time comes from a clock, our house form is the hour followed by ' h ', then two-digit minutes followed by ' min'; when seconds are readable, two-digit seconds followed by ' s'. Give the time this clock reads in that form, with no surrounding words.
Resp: 8 h 41 min
